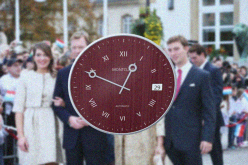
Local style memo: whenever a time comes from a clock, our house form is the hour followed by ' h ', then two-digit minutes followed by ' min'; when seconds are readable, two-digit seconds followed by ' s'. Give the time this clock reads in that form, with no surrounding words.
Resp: 12 h 49 min
